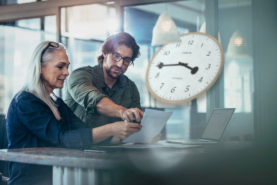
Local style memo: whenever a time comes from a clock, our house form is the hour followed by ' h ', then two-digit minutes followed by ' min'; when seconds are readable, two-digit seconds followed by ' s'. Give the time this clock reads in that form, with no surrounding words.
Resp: 3 h 44 min
